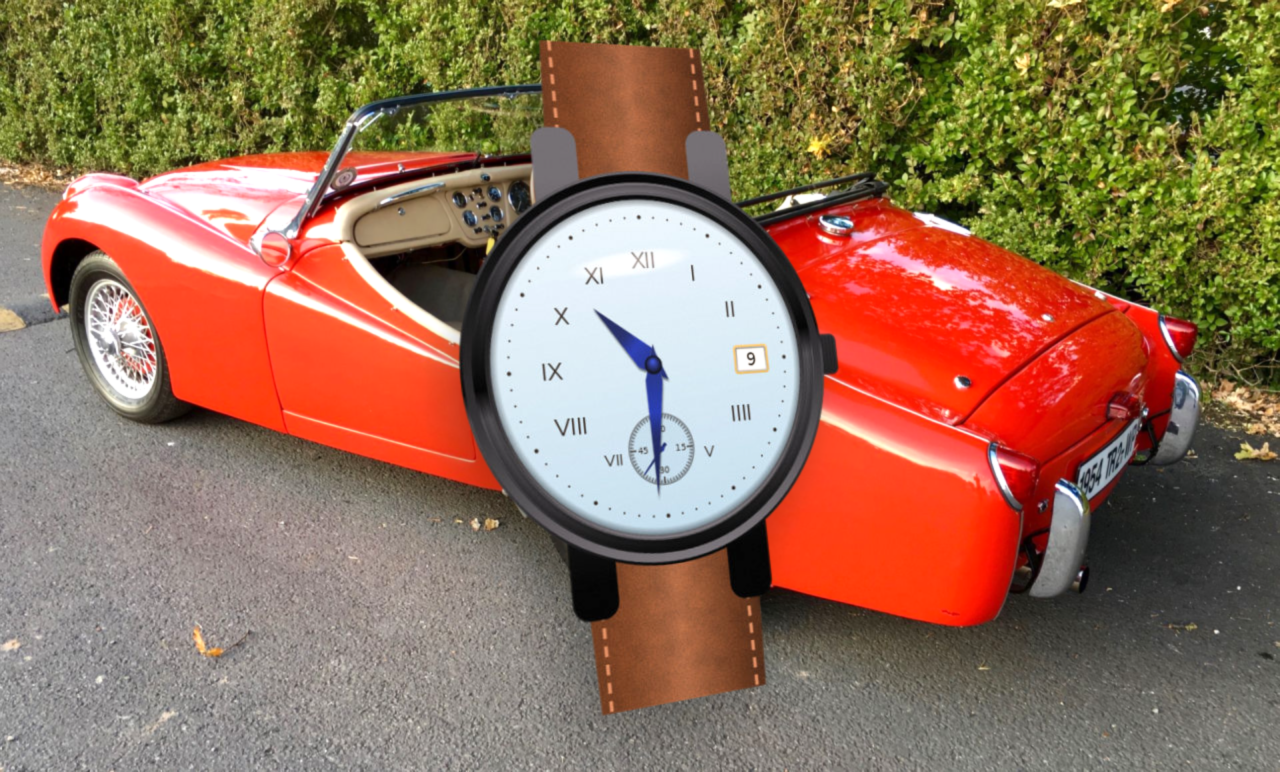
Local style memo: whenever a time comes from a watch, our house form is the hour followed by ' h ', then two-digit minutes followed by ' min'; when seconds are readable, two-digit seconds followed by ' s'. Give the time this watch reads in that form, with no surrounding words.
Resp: 10 h 30 min 37 s
